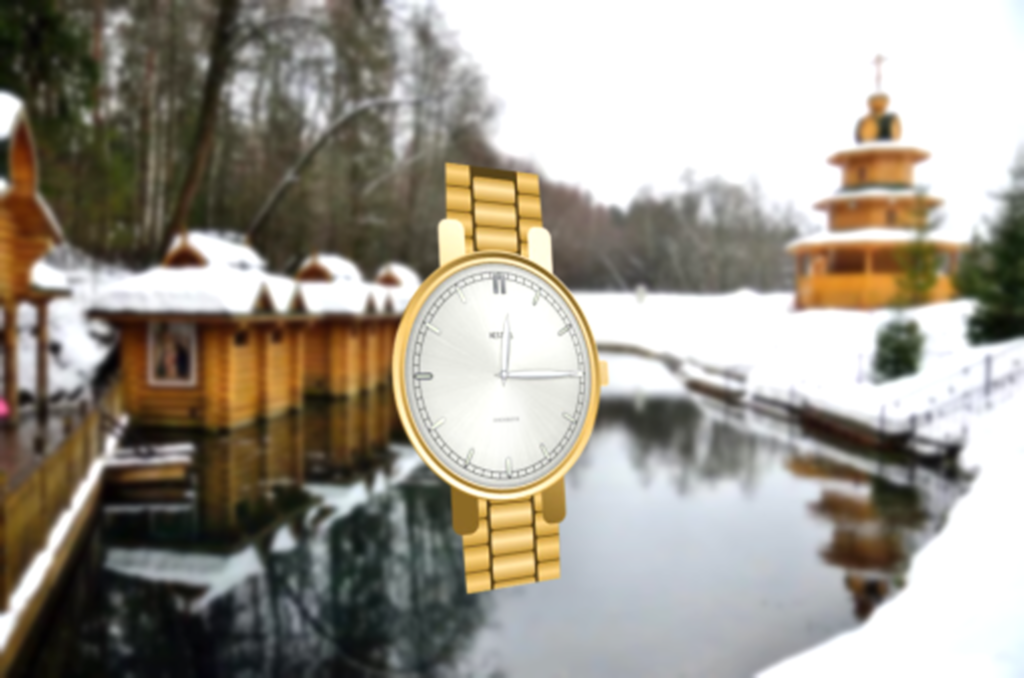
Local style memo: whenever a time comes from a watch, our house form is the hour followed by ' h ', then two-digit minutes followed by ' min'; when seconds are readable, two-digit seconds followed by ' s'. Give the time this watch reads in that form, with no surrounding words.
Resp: 12 h 15 min
